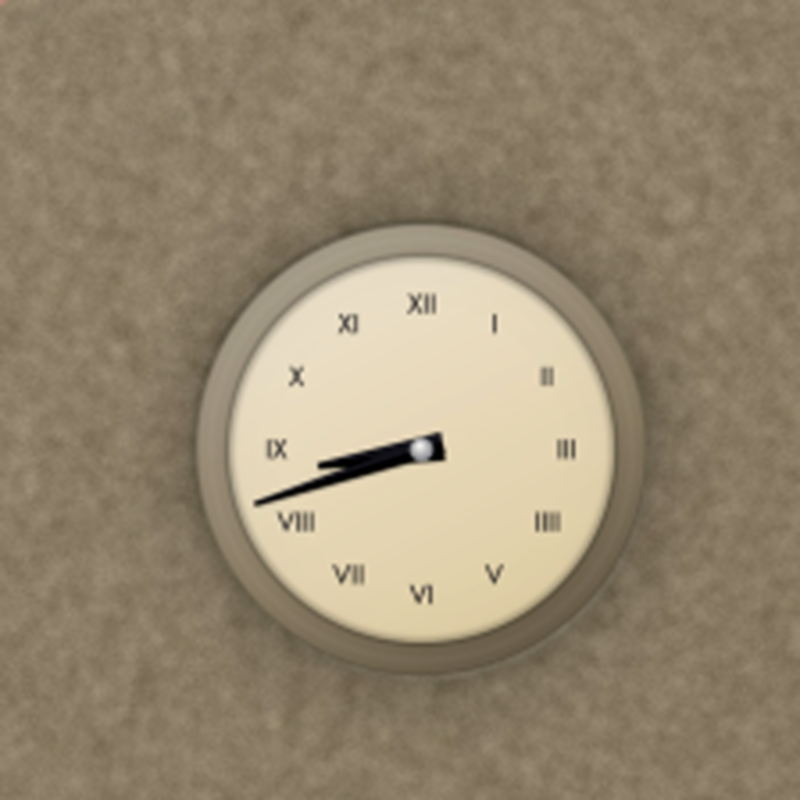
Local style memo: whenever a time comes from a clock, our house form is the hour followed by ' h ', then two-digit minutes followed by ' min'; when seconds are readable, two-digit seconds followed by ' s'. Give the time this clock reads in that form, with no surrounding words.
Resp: 8 h 42 min
